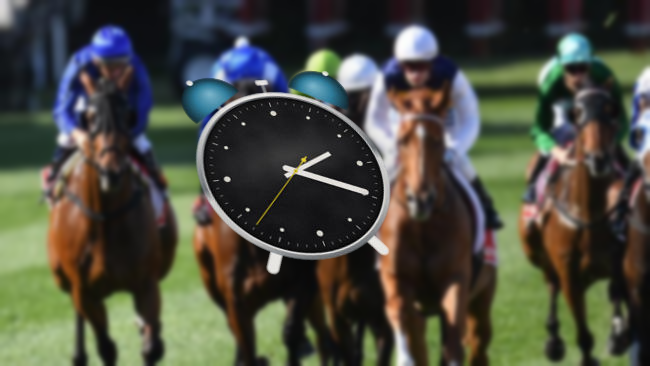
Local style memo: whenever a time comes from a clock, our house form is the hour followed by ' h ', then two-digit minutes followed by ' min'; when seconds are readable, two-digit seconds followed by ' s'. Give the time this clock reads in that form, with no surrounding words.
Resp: 2 h 19 min 38 s
